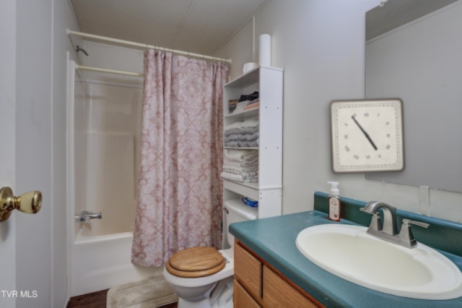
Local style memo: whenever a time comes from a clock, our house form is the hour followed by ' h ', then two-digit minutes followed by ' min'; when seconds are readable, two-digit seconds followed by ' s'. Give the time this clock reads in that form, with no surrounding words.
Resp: 4 h 54 min
